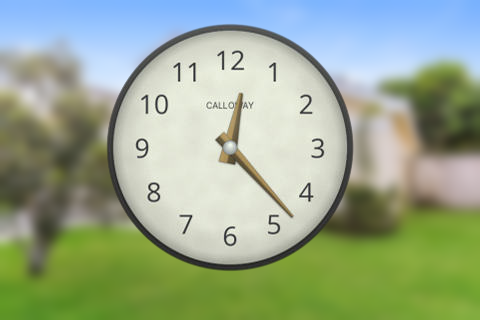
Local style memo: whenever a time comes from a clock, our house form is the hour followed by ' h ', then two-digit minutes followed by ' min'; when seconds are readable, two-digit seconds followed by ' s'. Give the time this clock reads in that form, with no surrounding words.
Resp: 12 h 23 min
